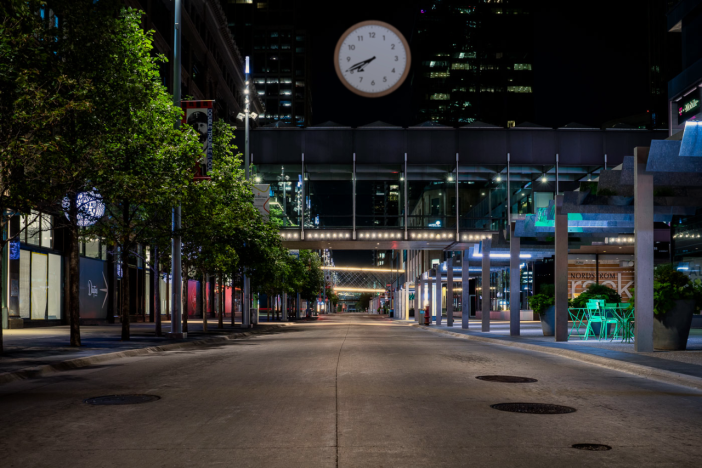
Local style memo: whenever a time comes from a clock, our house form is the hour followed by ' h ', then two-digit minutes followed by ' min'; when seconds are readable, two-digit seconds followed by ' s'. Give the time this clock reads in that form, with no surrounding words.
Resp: 7 h 41 min
